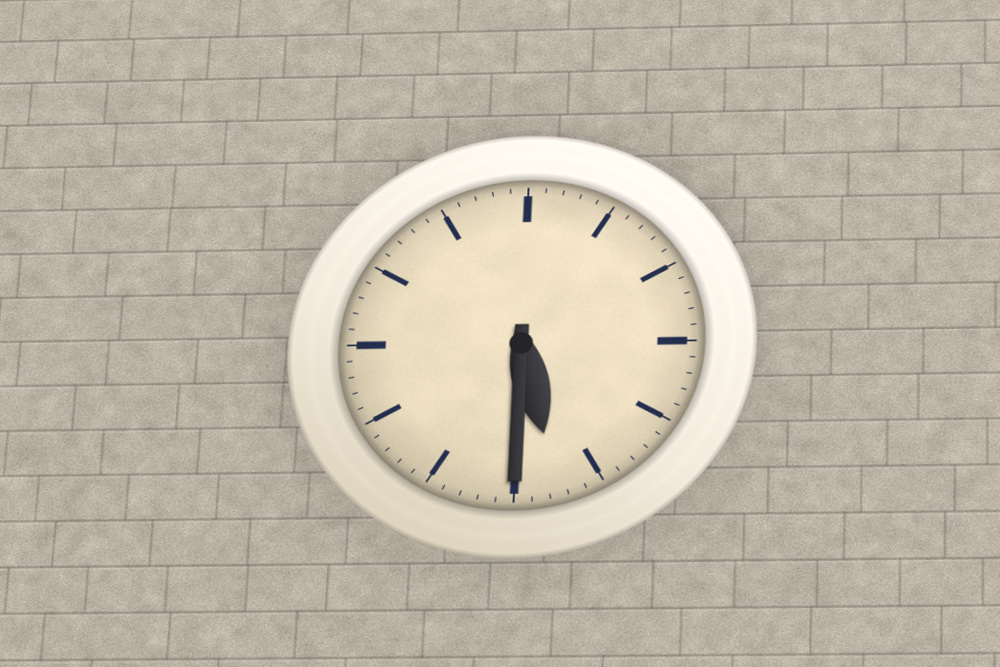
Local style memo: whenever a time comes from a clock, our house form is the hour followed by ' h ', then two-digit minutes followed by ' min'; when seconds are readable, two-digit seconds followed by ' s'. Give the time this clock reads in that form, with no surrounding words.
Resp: 5 h 30 min
